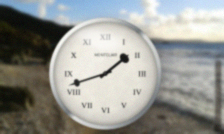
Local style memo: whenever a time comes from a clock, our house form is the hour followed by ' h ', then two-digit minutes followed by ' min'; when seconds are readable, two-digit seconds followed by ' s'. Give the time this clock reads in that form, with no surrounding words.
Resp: 1 h 42 min
